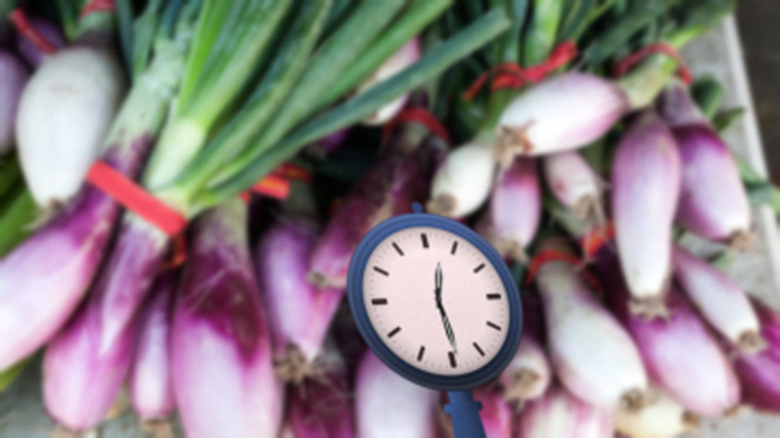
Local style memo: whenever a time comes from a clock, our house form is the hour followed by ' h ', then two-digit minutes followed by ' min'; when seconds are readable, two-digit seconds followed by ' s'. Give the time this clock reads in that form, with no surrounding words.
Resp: 12 h 29 min
